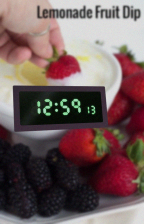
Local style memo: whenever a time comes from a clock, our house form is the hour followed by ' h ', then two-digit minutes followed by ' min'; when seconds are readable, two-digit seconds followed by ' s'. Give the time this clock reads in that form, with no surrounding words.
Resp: 12 h 59 min 13 s
